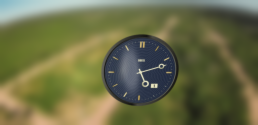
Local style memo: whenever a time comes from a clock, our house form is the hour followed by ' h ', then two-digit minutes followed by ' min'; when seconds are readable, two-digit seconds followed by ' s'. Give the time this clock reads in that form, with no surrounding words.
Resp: 5 h 12 min
